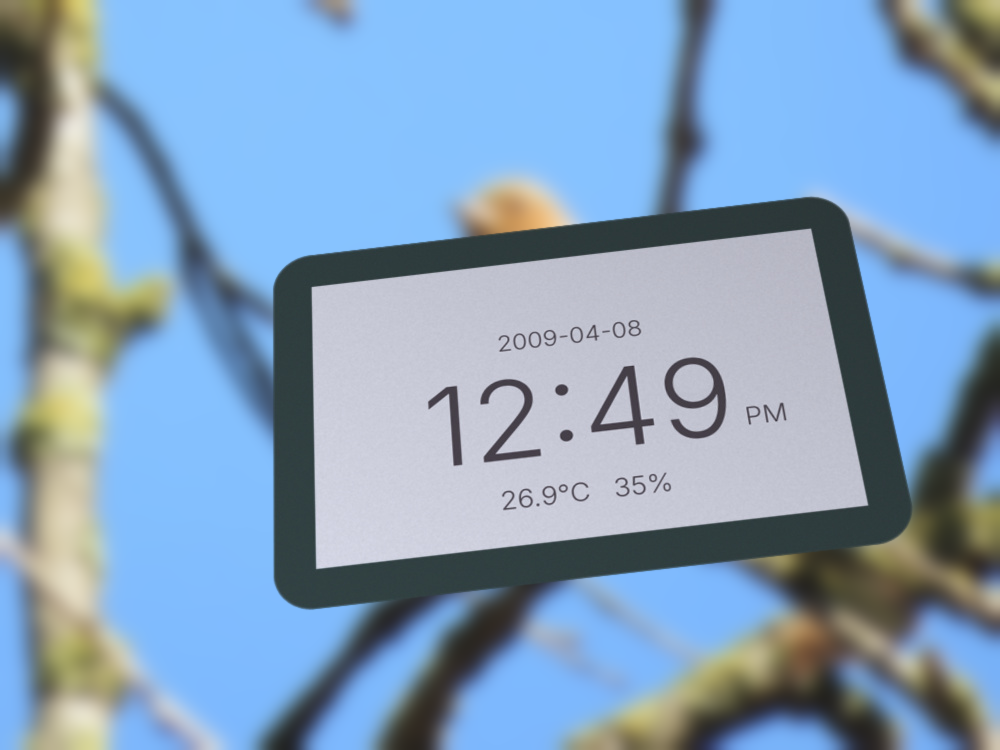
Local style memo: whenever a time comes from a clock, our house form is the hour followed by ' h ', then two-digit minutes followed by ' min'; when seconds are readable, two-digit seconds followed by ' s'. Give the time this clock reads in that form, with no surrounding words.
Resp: 12 h 49 min
